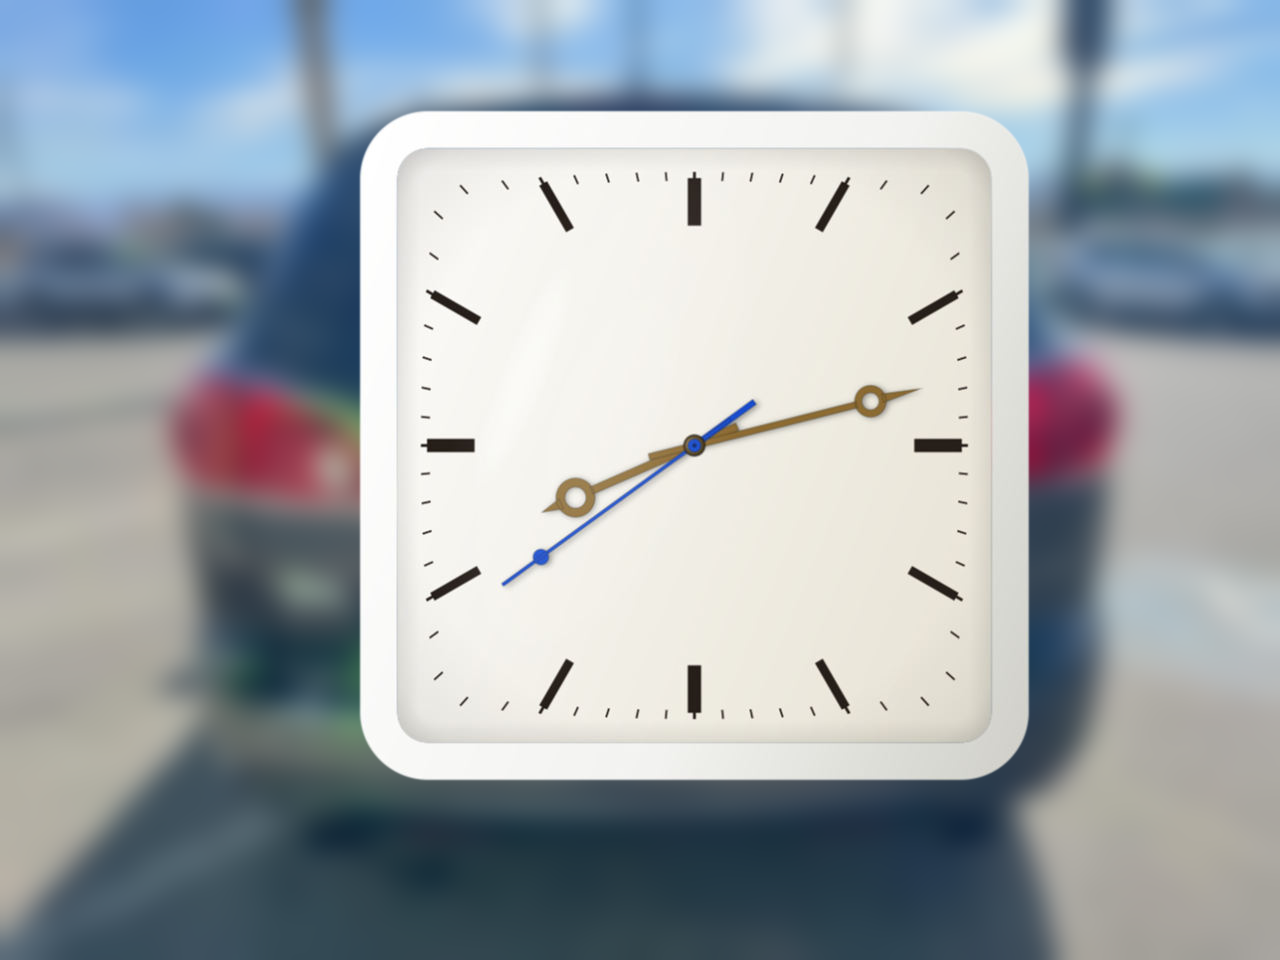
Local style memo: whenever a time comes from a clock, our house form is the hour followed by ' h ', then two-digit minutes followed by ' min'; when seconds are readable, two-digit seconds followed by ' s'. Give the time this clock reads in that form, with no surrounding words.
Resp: 8 h 12 min 39 s
